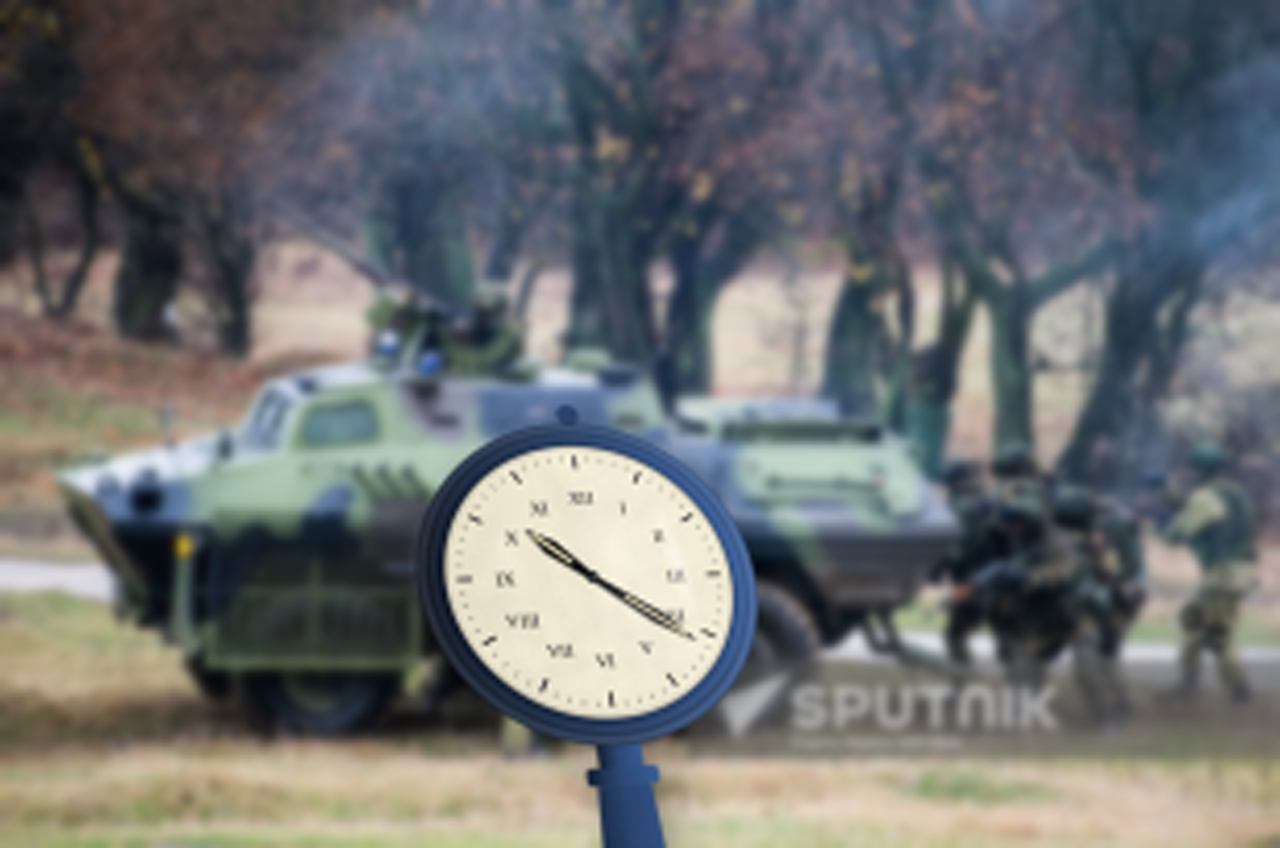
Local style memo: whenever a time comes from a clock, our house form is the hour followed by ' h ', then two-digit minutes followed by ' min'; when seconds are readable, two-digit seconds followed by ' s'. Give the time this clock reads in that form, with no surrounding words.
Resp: 10 h 21 min
